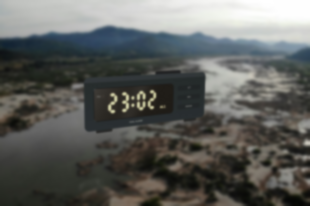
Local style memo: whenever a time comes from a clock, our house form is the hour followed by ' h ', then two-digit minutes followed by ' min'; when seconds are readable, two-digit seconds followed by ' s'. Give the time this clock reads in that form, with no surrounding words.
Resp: 23 h 02 min
